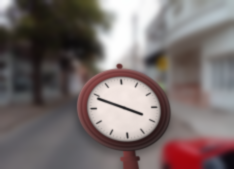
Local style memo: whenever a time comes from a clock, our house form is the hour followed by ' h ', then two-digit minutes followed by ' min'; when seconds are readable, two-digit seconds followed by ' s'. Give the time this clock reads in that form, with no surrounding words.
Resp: 3 h 49 min
